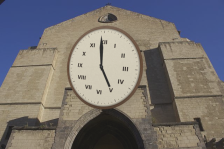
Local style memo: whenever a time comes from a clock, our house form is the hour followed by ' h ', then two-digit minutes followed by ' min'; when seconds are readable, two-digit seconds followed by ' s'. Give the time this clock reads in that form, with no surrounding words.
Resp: 4 h 59 min
